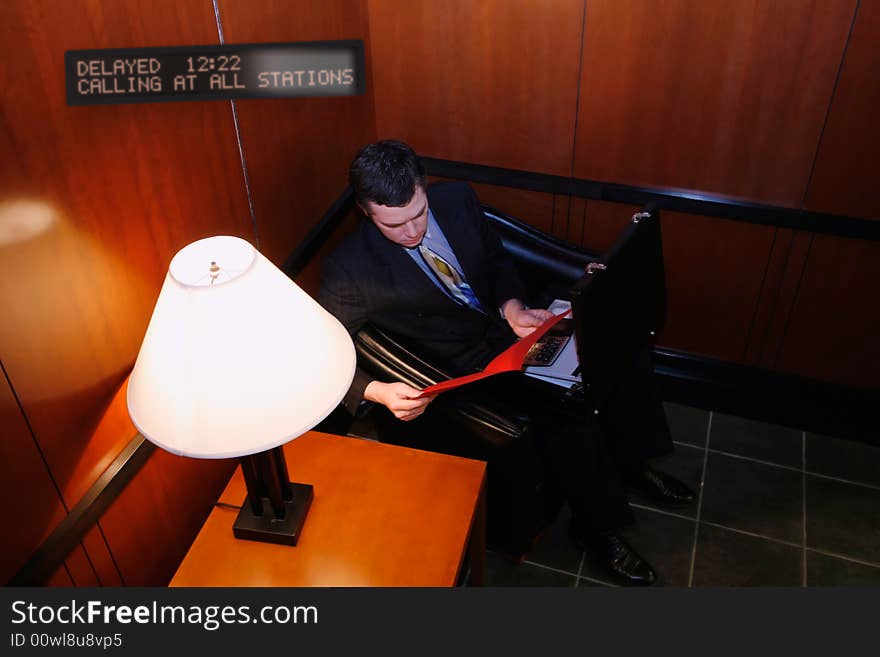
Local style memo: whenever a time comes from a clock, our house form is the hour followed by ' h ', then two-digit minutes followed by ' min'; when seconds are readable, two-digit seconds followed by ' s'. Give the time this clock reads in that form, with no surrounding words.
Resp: 12 h 22 min
